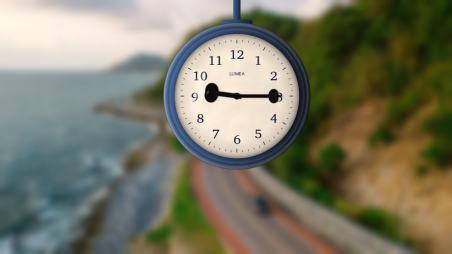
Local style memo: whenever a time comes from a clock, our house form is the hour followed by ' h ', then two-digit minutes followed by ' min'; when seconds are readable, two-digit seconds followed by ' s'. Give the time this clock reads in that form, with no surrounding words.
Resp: 9 h 15 min
